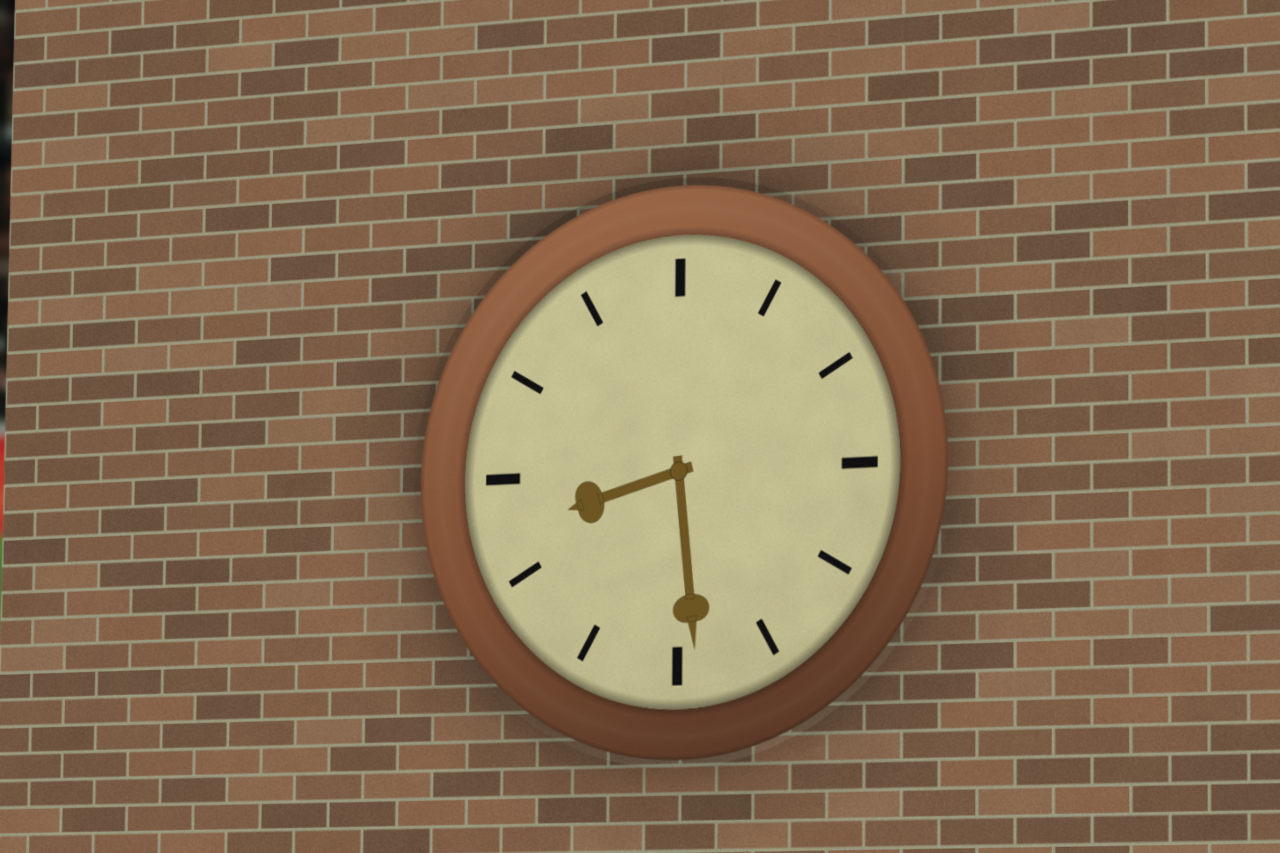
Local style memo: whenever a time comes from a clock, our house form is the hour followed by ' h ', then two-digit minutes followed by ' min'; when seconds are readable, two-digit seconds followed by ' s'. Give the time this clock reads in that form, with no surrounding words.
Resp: 8 h 29 min
